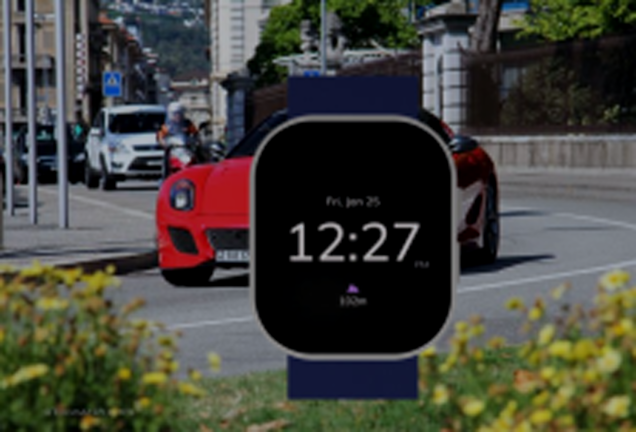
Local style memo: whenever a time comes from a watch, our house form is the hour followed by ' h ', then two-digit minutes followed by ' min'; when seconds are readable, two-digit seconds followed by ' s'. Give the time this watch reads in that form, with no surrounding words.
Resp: 12 h 27 min
